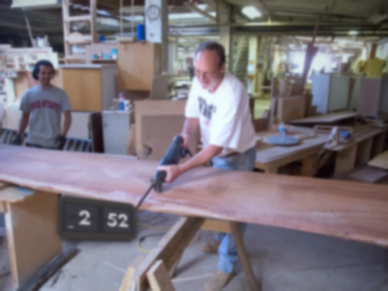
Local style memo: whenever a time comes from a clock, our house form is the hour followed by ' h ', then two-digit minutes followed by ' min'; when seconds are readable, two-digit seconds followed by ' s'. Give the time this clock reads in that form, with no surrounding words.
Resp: 2 h 52 min
